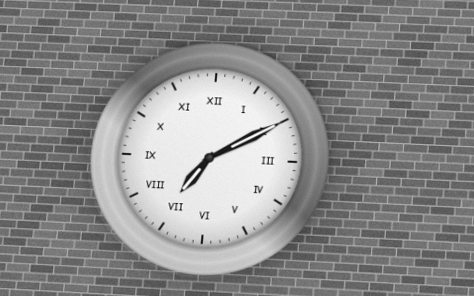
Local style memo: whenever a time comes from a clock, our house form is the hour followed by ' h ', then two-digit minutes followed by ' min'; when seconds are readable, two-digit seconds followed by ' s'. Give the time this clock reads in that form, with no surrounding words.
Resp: 7 h 10 min
